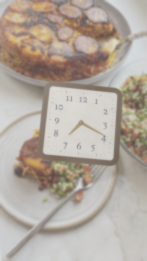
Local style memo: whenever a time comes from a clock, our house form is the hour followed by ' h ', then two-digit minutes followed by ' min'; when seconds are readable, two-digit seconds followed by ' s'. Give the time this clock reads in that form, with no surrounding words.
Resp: 7 h 19 min
